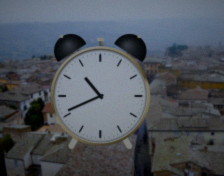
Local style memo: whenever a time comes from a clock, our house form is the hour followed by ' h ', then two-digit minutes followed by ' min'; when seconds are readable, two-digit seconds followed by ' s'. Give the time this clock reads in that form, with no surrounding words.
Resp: 10 h 41 min
